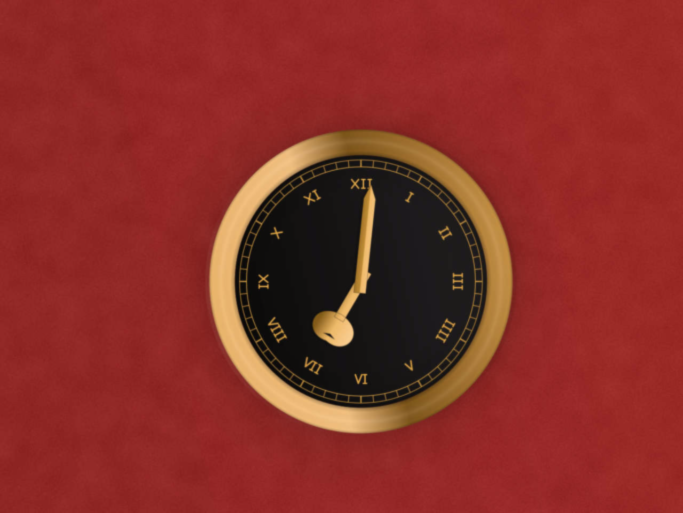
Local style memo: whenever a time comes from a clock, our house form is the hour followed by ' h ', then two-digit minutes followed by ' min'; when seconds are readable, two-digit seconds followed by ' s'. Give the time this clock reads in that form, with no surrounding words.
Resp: 7 h 01 min
